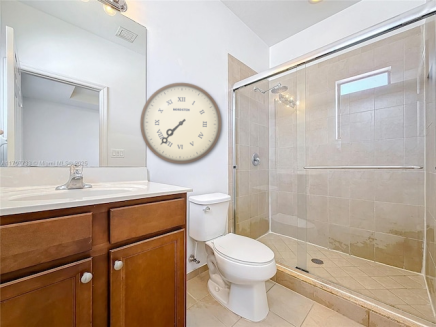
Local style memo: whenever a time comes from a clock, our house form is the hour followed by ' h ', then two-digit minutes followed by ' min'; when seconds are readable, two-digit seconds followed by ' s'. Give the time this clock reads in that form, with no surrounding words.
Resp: 7 h 37 min
